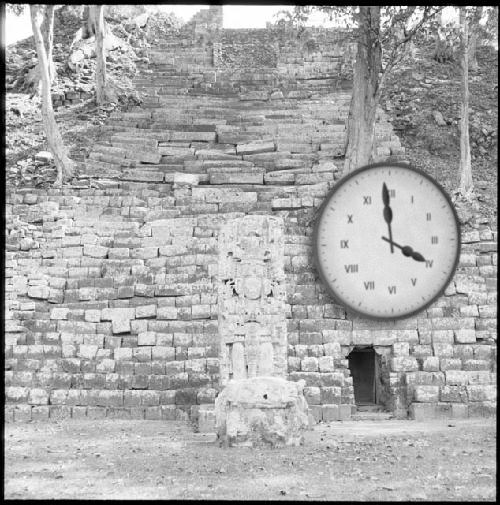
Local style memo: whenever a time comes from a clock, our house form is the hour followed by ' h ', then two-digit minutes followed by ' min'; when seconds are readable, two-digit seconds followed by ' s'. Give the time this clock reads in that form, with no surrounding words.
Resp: 3 h 59 min
